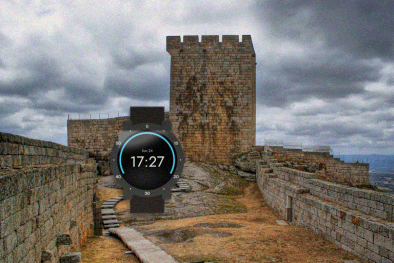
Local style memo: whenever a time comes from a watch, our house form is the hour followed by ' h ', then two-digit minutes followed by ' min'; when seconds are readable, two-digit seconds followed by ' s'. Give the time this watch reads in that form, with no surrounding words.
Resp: 17 h 27 min
